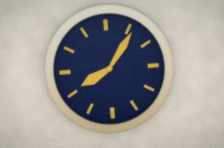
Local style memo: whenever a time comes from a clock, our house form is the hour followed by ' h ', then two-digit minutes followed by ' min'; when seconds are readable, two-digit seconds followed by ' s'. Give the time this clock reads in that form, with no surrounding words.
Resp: 8 h 06 min
